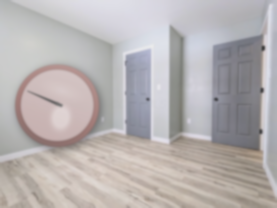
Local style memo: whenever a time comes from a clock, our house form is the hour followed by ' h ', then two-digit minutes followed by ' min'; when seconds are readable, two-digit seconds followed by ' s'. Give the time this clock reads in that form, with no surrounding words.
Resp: 9 h 49 min
